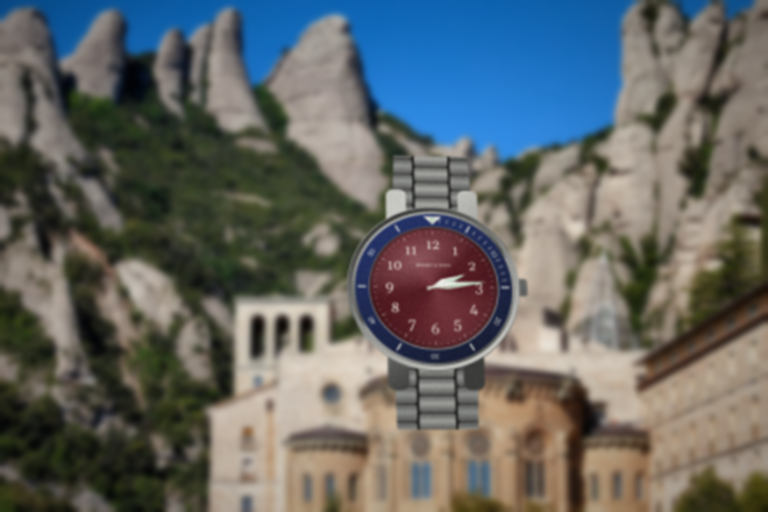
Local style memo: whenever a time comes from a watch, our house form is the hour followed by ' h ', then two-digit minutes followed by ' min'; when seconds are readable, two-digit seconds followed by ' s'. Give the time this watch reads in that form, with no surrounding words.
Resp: 2 h 14 min
